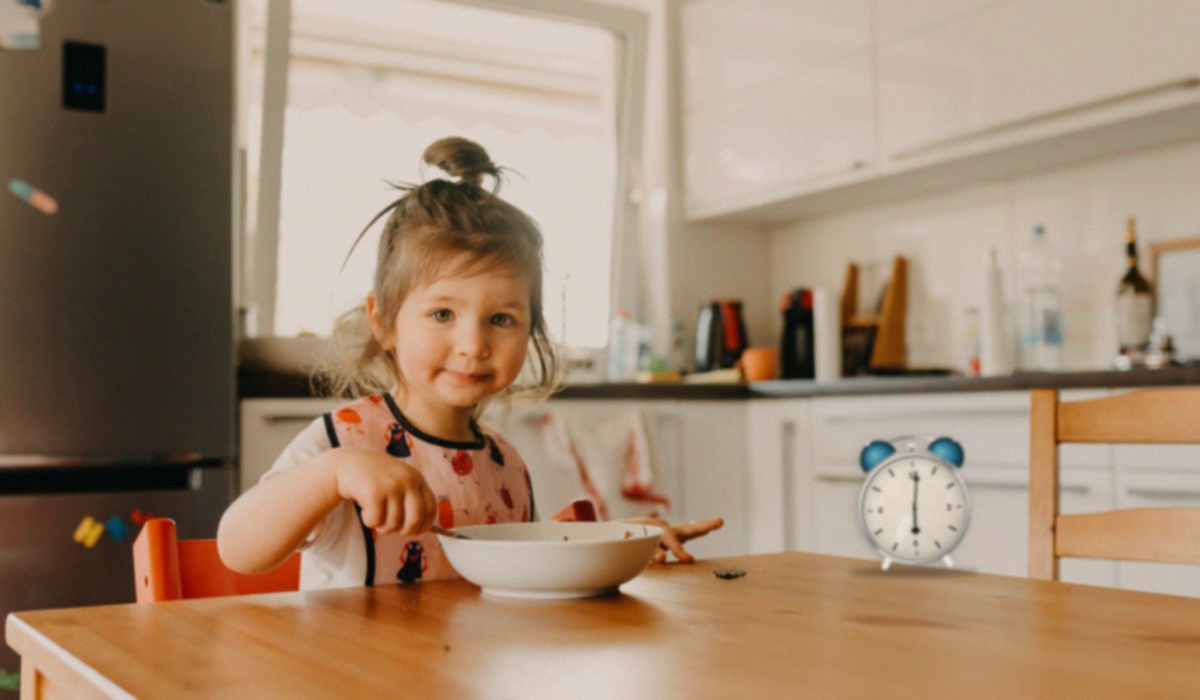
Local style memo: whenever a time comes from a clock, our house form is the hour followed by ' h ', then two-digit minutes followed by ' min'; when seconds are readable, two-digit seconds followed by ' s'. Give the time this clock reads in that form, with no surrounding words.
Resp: 6 h 01 min
